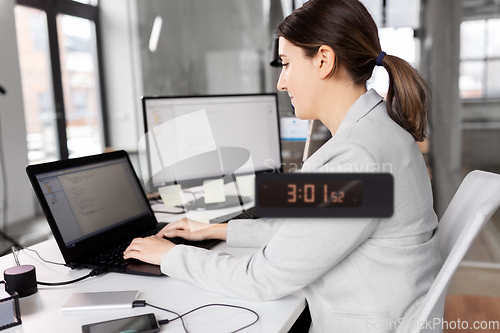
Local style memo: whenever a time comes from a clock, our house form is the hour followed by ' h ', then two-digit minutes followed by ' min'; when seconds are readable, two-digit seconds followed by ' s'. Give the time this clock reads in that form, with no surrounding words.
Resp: 3 h 01 min
